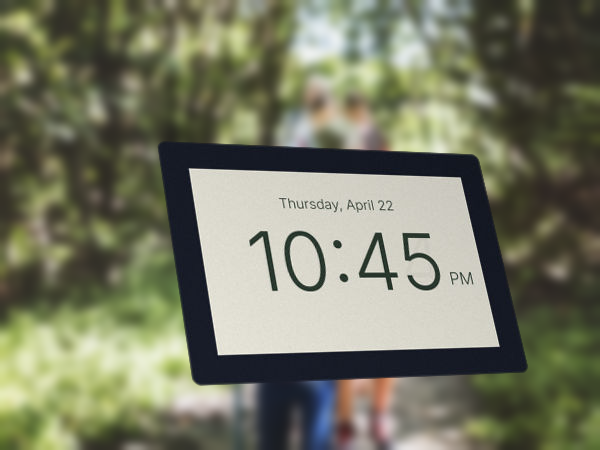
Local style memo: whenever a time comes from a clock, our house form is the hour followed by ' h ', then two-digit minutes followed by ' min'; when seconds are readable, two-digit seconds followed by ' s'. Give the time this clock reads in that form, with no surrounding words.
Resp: 10 h 45 min
